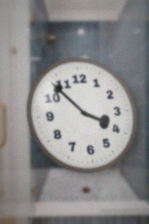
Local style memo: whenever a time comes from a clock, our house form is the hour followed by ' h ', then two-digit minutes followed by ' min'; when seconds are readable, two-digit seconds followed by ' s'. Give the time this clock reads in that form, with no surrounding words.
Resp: 3 h 53 min
